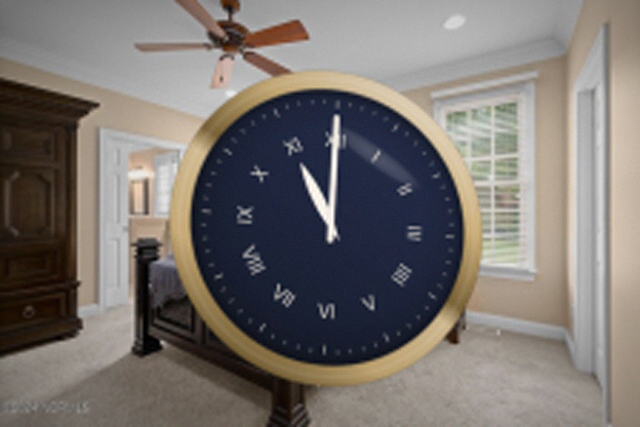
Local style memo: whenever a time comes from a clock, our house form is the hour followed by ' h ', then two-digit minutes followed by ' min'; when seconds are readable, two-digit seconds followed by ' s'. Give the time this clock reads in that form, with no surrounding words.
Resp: 11 h 00 min
